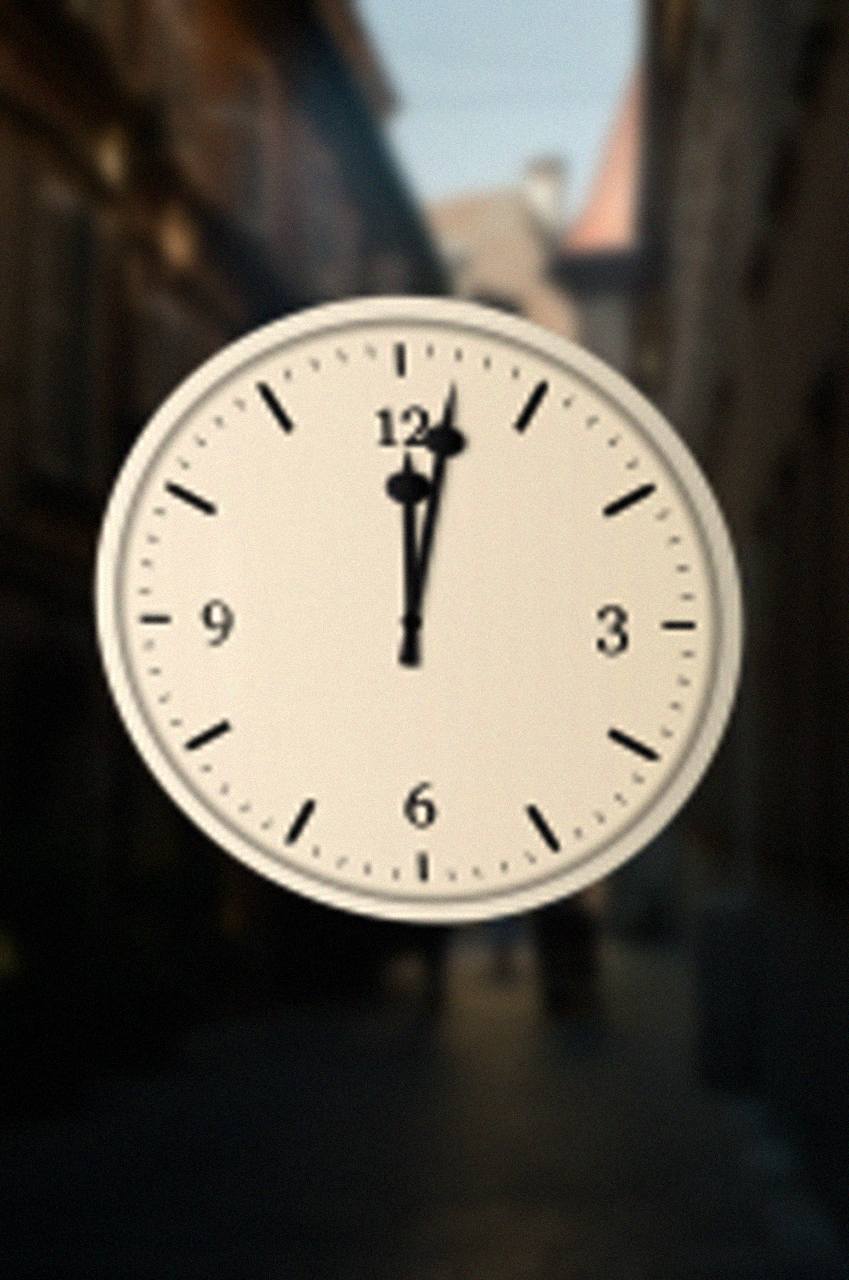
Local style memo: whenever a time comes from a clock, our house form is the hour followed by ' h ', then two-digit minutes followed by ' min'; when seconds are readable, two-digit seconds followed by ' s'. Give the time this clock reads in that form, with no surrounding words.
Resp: 12 h 02 min
